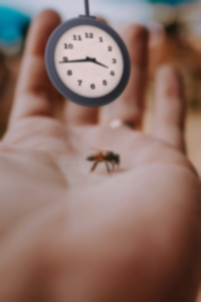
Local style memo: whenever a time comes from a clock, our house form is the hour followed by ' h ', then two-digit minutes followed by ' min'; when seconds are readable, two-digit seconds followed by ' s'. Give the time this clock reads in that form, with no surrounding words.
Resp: 3 h 44 min
